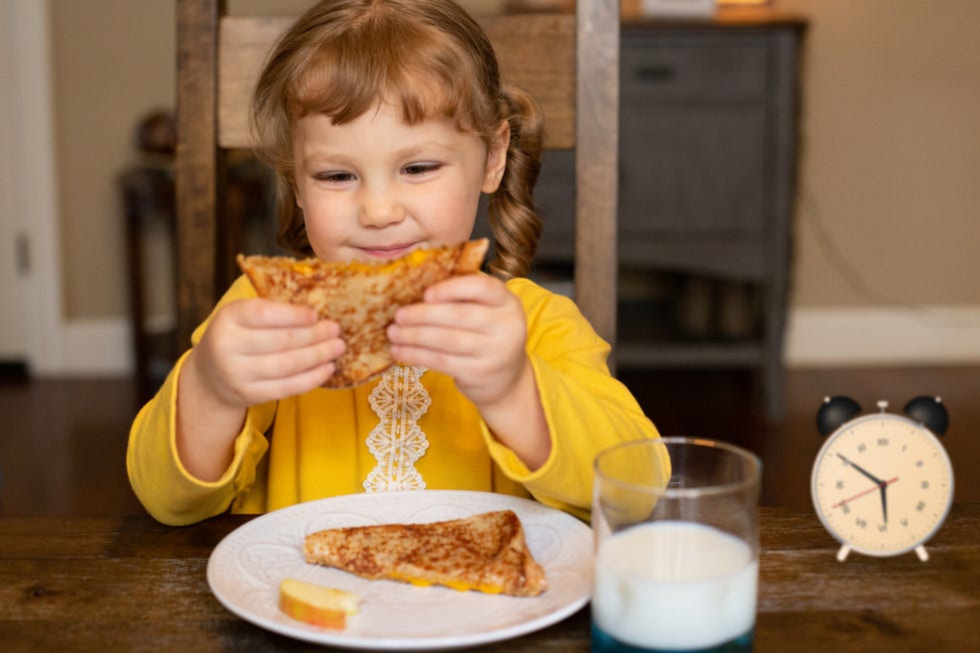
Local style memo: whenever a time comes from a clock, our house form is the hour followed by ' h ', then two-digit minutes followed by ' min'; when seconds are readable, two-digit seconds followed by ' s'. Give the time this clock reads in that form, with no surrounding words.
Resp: 5 h 50 min 41 s
